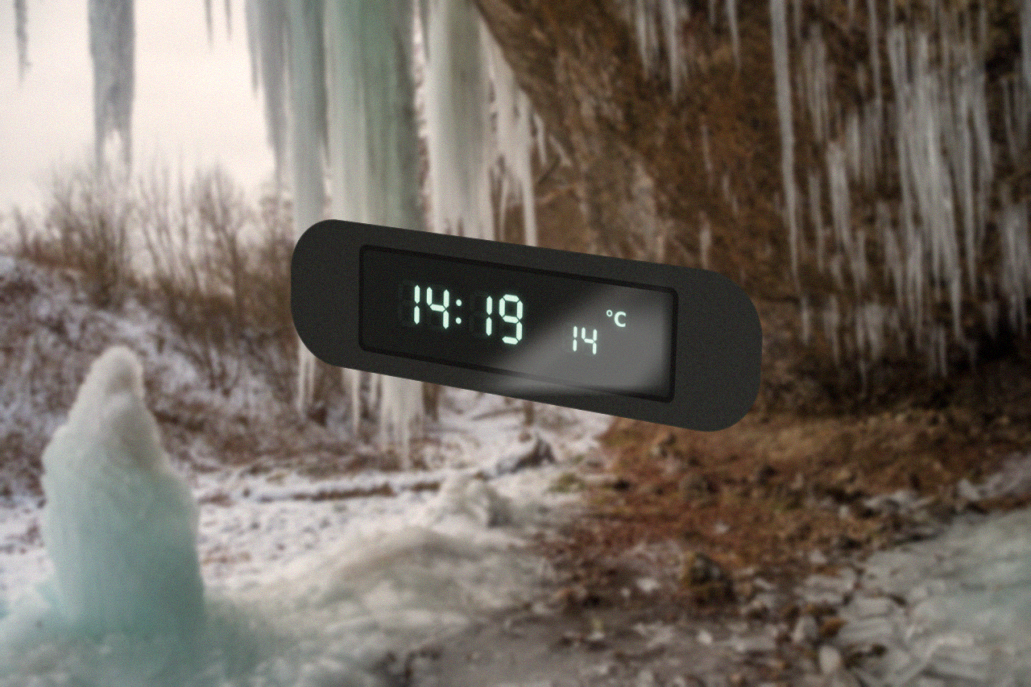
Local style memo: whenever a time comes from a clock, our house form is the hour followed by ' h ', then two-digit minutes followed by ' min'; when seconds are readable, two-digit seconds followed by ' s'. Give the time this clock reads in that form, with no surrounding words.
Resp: 14 h 19 min
